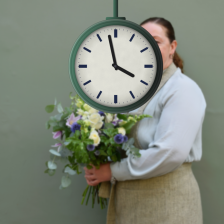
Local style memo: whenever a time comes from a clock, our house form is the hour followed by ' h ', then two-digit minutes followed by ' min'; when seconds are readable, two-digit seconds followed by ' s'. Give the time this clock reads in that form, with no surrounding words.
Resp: 3 h 58 min
